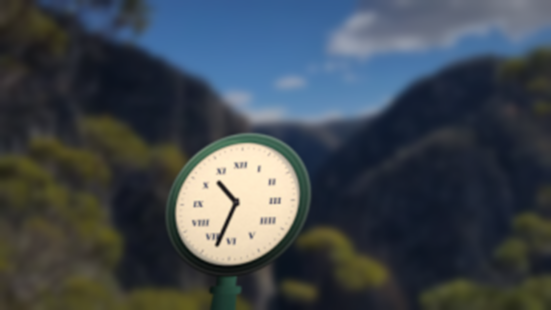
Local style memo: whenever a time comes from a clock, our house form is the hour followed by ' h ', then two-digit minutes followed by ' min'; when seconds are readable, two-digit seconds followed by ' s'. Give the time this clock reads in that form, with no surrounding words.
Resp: 10 h 33 min
